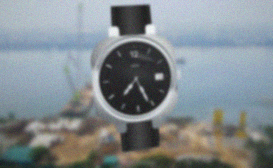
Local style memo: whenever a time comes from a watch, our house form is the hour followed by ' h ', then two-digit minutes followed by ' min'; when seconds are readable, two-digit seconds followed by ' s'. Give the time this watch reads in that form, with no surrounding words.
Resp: 7 h 26 min
